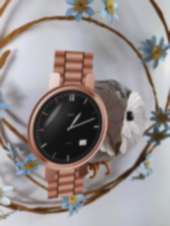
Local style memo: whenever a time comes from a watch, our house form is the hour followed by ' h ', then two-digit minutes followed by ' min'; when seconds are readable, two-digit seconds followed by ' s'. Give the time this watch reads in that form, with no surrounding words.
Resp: 1 h 12 min
